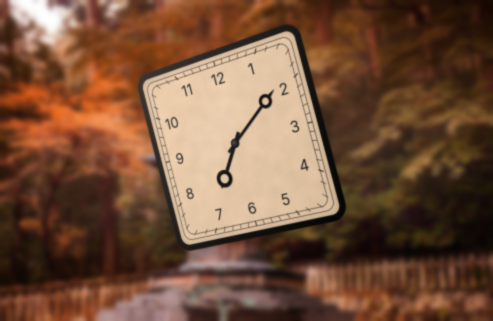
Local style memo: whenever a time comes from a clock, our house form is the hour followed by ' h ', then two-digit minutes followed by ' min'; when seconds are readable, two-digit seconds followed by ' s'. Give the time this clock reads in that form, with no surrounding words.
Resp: 7 h 09 min
